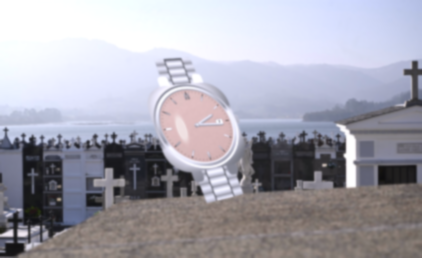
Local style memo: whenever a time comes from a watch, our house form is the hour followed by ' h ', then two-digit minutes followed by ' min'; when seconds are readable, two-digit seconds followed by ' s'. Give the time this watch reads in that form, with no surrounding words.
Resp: 2 h 16 min
